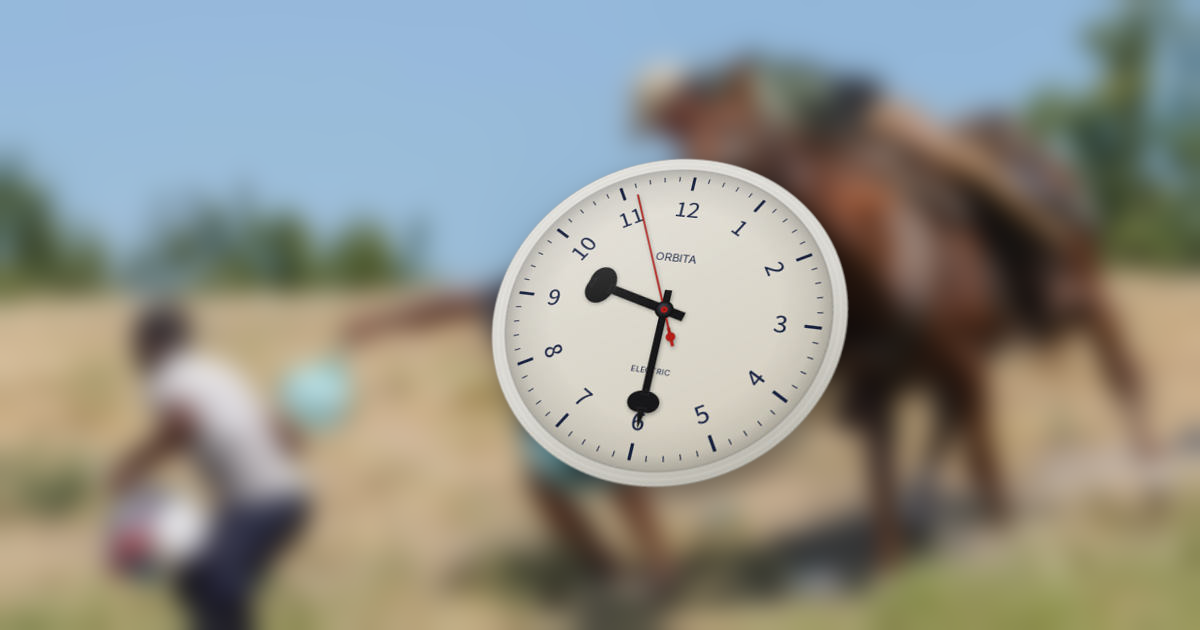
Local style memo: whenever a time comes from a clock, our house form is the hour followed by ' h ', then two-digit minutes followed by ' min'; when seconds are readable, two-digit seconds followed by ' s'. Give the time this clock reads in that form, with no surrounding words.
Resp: 9 h 29 min 56 s
